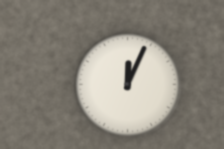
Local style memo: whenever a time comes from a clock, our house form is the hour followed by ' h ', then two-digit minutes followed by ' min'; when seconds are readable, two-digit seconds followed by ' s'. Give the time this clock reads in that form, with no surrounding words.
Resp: 12 h 04 min
